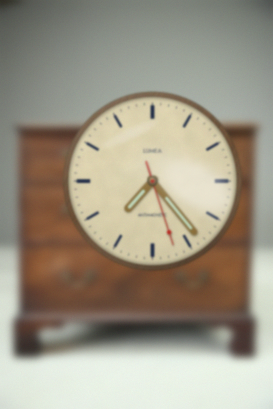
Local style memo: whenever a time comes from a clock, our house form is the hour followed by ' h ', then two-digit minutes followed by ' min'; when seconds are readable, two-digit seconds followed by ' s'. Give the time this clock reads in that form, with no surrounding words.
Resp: 7 h 23 min 27 s
